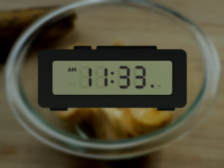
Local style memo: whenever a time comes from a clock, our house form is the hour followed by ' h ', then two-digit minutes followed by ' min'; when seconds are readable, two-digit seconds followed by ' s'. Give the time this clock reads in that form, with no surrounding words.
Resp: 11 h 33 min
